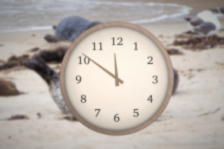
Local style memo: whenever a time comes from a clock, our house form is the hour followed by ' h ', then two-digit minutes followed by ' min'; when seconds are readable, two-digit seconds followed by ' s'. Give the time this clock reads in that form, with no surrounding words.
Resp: 11 h 51 min
